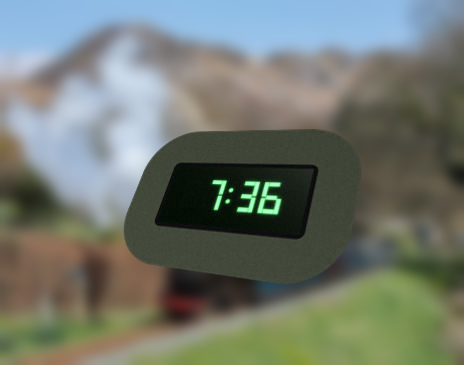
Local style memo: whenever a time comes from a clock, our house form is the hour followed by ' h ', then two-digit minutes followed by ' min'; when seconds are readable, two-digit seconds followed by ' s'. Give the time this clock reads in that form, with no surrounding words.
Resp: 7 h 36 min
